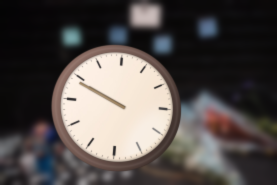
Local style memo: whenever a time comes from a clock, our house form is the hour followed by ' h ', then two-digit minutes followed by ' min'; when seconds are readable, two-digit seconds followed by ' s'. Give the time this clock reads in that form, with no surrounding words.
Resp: 9 h 49 min
